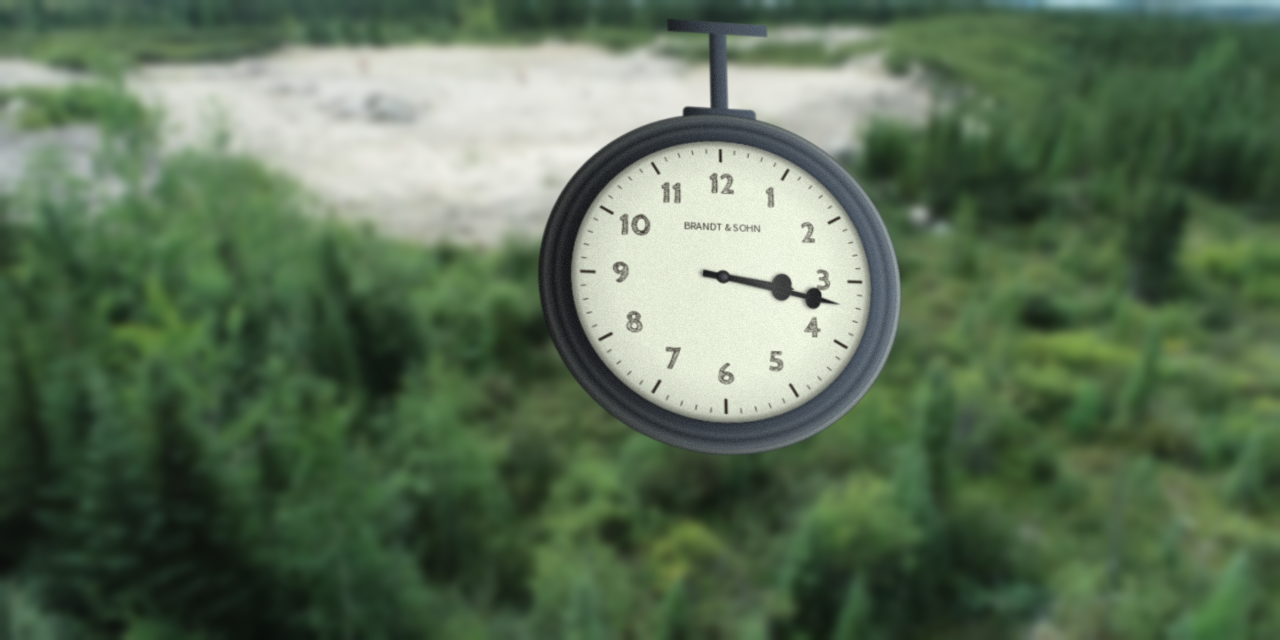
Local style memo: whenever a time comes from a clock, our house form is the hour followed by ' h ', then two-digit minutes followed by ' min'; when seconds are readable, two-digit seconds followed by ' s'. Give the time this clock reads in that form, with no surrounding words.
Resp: 3 h 17 min
